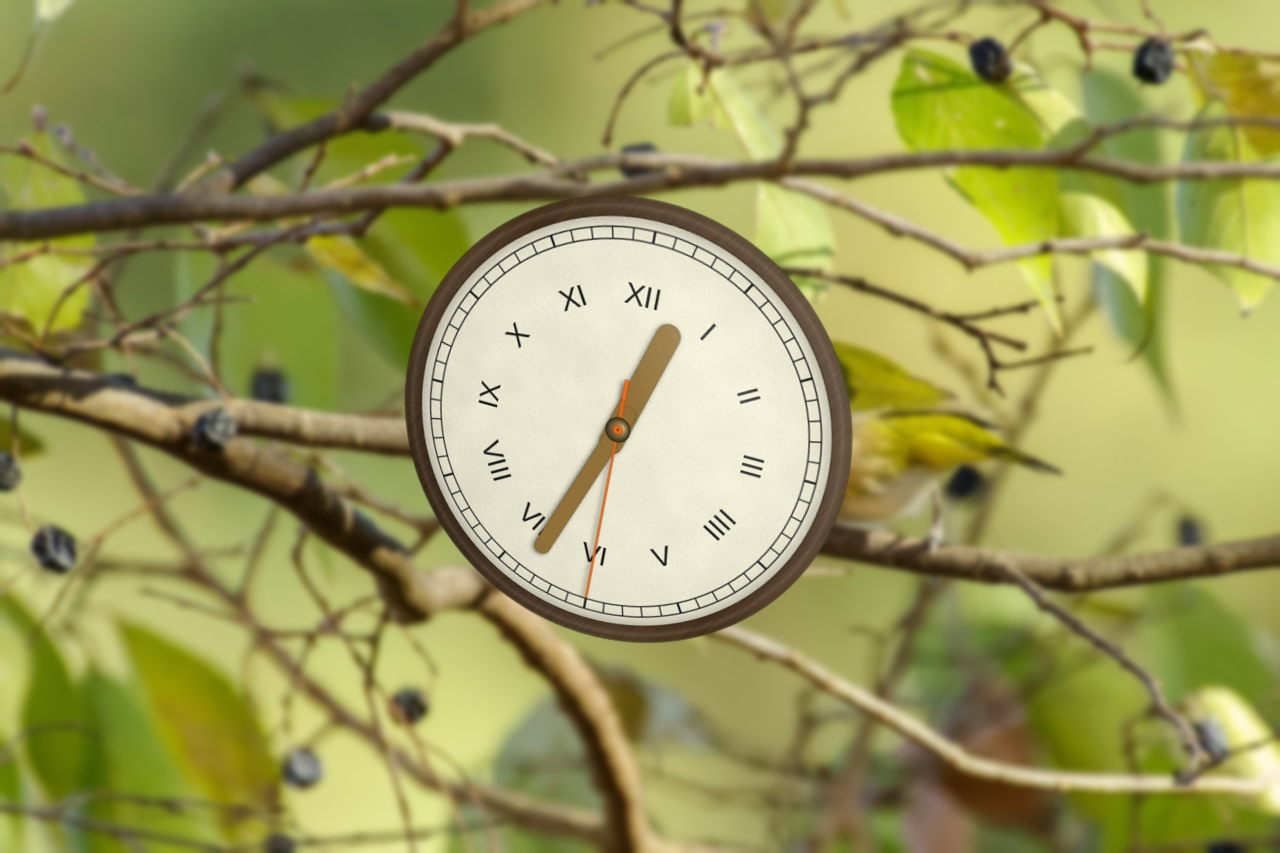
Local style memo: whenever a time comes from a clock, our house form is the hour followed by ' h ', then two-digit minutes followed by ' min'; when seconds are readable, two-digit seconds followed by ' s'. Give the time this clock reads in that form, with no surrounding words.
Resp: 12 h 33 min 30 s
